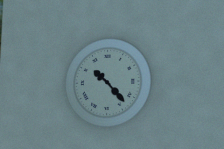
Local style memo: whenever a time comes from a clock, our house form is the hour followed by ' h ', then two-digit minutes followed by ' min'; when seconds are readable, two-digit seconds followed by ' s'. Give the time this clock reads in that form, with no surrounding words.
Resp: 10 h 23 min
